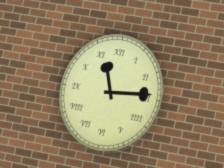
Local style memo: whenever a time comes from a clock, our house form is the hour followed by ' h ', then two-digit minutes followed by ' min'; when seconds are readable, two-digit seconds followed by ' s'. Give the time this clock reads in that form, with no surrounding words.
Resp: 11 h 14 min
